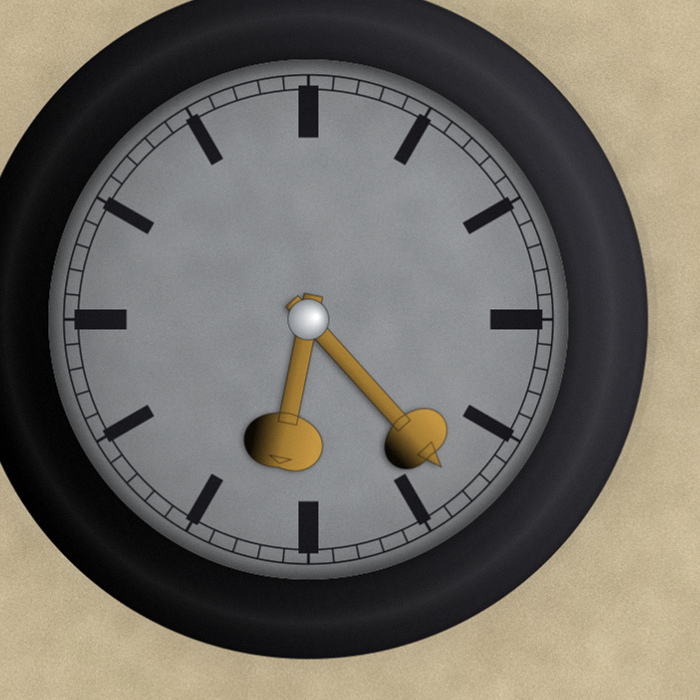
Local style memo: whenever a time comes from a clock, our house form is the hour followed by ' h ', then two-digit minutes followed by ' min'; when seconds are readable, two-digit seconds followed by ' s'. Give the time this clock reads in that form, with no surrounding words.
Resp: 6 h 23 min
